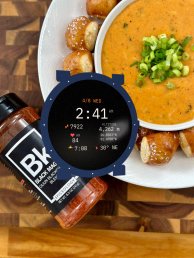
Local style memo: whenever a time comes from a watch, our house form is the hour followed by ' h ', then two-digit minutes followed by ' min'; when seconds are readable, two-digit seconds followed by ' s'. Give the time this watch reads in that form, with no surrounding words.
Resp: 2 h 41 min
